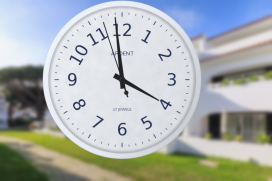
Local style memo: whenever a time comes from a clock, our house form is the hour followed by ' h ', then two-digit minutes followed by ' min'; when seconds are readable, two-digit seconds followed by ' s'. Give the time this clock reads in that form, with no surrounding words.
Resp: 3 h 58 min 57 s
